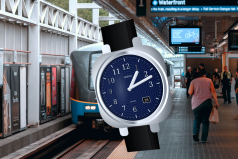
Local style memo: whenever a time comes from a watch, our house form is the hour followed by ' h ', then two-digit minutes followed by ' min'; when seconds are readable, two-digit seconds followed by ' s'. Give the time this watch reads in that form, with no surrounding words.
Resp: 1 h 12 min
